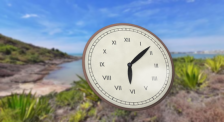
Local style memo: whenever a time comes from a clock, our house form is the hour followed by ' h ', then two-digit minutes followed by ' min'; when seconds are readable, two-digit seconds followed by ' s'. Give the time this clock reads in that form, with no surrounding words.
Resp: 6 h 08 min
